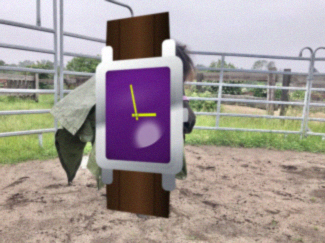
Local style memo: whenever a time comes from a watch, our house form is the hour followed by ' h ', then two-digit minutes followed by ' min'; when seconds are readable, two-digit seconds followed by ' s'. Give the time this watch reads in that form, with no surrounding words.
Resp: 2 h 58 min
